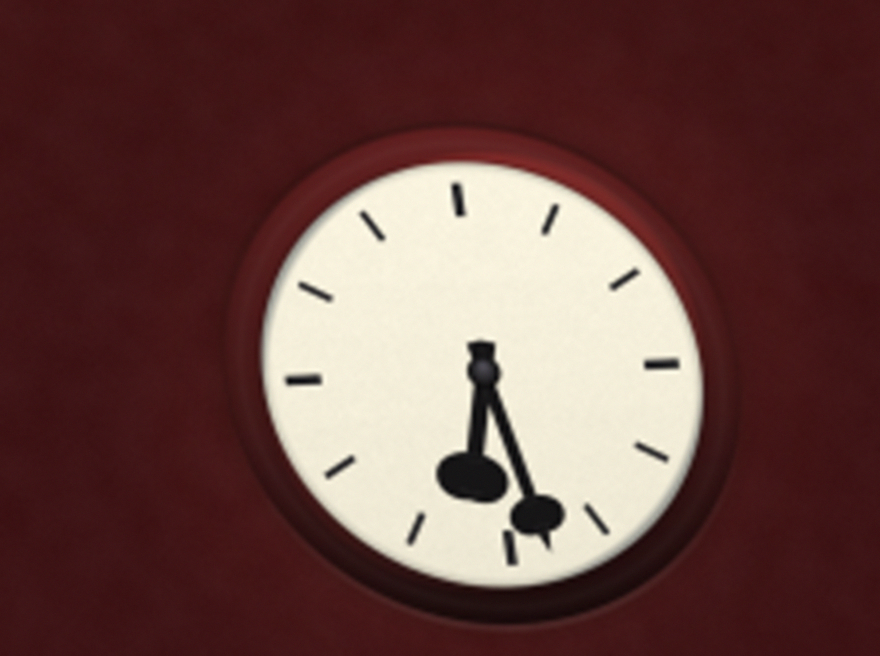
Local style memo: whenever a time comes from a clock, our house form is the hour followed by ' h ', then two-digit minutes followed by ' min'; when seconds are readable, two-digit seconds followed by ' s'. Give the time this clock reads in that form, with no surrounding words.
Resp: 6 h 28 min
